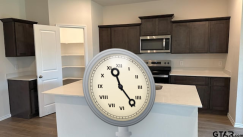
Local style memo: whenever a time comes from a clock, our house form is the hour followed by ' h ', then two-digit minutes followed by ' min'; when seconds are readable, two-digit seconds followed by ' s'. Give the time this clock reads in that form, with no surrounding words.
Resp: 11 h 24 min
